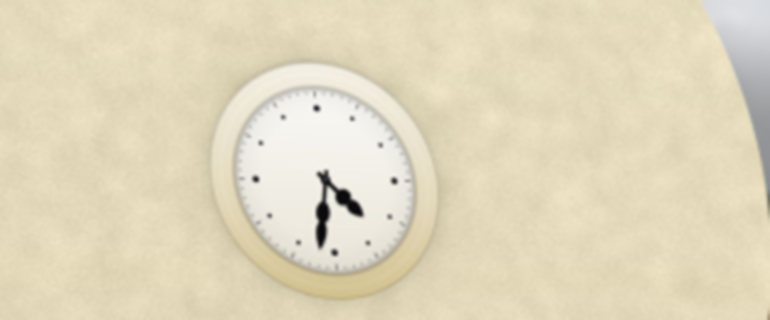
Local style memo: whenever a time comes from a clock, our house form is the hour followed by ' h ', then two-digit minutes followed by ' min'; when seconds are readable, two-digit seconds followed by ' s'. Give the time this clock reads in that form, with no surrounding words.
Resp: 4 h 32 min
